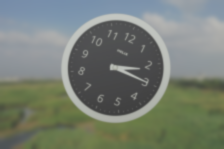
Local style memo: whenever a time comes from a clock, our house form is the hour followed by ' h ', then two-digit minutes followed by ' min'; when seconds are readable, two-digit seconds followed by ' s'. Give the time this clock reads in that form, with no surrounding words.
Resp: 2 h 15 min
